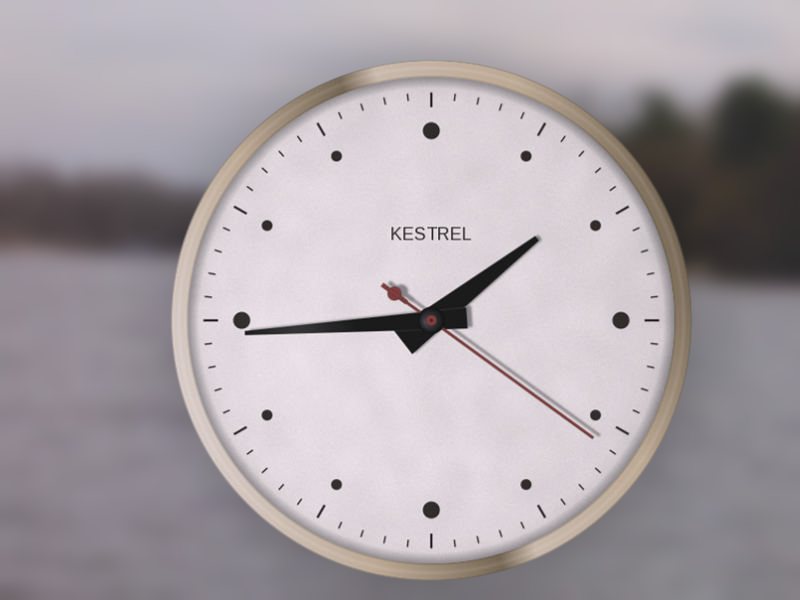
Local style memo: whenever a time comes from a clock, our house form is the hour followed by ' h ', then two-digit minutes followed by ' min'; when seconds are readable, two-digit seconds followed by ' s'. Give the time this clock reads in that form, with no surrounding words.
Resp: 1 h 44 min 21 s
